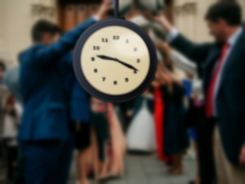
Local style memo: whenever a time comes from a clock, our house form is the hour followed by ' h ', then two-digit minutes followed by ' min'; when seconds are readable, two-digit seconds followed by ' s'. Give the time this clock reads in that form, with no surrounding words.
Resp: 9 h 19 min
